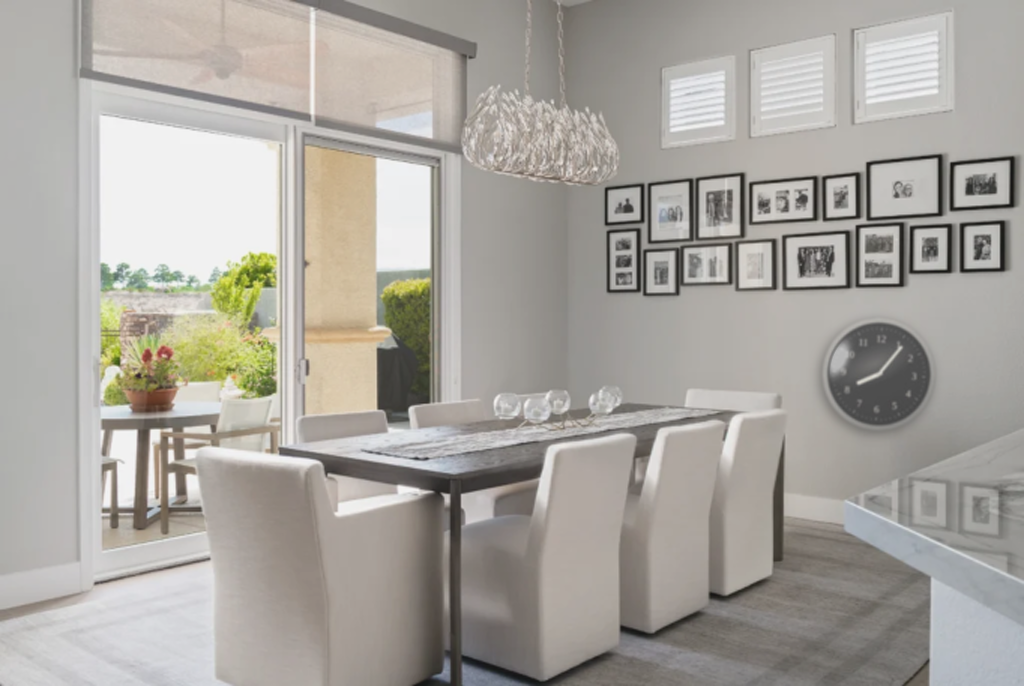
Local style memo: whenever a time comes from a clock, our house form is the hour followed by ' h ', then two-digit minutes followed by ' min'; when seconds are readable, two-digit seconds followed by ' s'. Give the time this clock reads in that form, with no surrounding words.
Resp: 8 h 06 min
